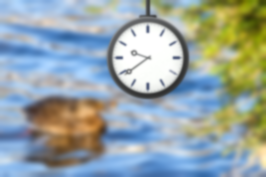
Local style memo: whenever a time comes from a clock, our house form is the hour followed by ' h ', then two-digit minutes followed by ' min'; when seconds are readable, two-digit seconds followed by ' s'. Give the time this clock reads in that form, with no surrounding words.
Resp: 9 h 39 min
